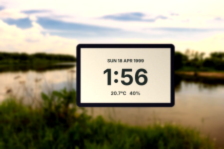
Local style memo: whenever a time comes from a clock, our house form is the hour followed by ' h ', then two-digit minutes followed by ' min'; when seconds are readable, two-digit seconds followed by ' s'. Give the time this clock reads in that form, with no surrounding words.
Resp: 1 h 56 min
